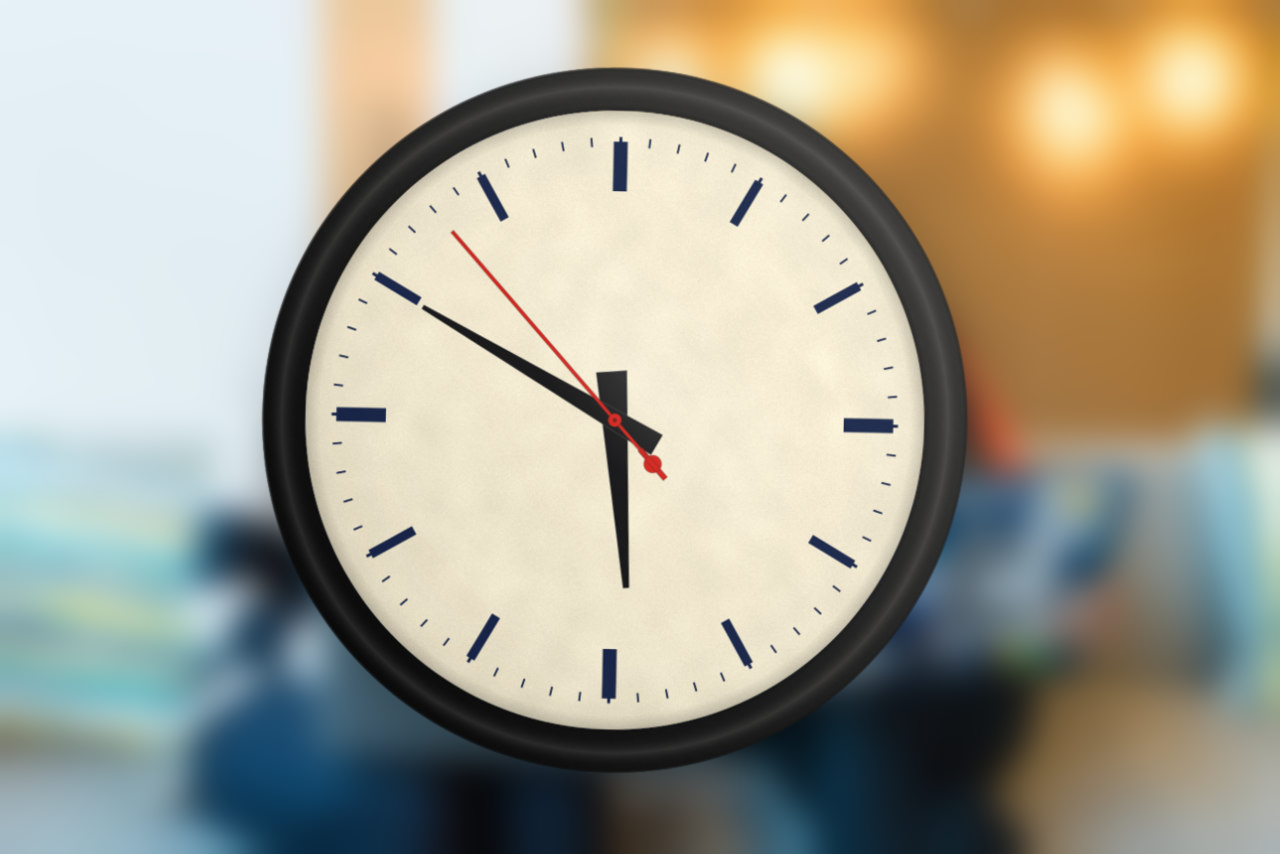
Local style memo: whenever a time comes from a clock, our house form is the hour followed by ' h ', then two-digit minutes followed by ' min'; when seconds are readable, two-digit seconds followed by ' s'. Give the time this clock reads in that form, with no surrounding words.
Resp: 5 h 49 min 53 s
